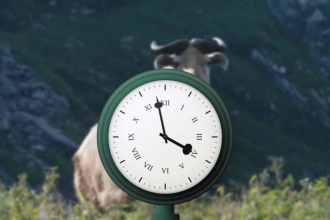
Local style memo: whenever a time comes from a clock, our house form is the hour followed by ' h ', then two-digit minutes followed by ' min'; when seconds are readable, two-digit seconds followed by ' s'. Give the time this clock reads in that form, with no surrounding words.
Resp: 3 h 58 min
